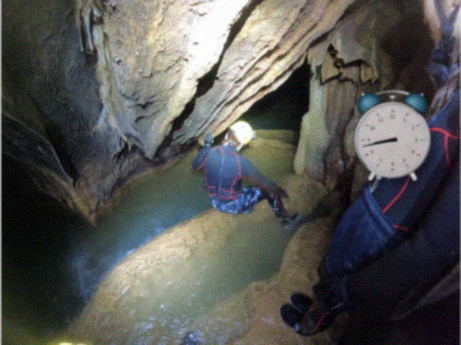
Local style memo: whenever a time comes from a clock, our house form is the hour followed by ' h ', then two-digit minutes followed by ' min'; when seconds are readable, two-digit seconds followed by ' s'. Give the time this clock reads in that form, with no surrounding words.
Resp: 8 h 43 min
